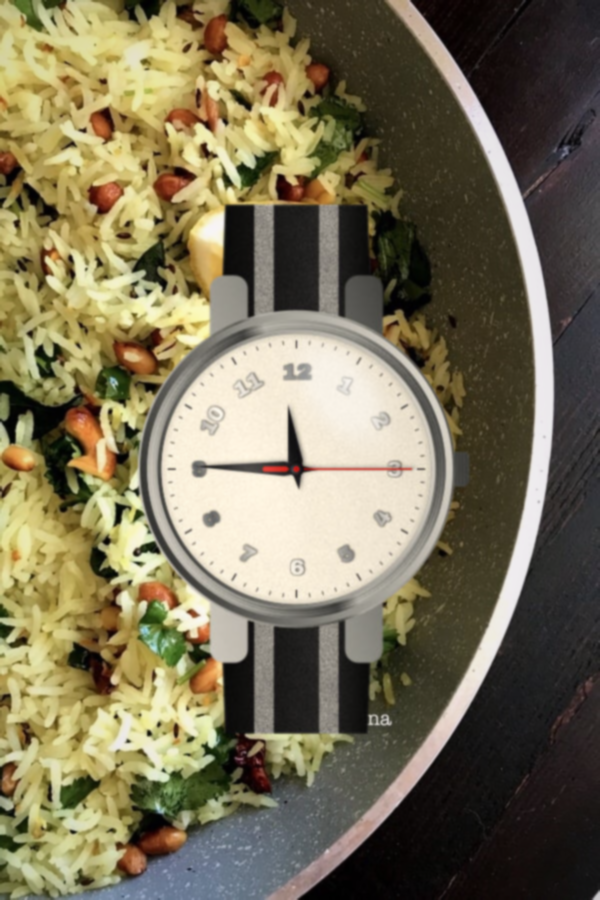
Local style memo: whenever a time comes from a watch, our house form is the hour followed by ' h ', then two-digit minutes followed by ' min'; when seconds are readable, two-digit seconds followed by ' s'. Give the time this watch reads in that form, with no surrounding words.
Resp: 11 h 45 min 15 s
